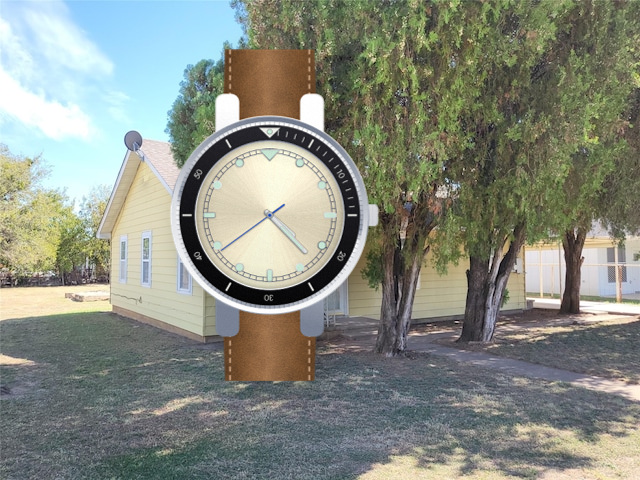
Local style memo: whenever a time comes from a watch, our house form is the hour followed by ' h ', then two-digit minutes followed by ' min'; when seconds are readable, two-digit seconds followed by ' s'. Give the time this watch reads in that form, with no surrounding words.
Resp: 4 h 22 min 39 s
